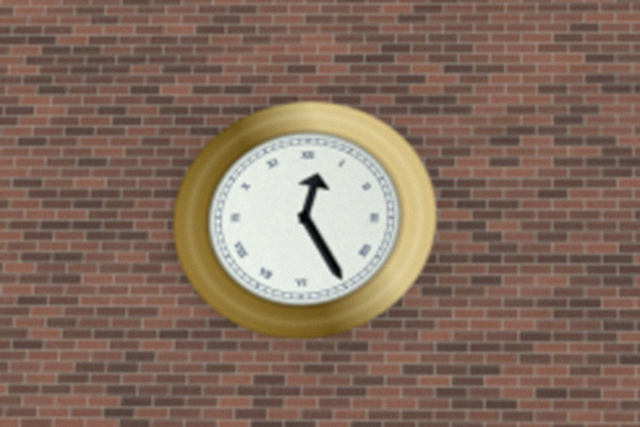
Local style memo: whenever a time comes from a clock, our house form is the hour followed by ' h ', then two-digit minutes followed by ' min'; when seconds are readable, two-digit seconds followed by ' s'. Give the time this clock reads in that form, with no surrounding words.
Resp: 12 h 25 min
